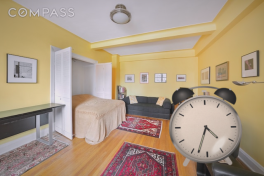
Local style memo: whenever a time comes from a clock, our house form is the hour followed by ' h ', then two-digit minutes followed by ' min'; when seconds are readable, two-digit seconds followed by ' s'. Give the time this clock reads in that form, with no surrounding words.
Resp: 4 h 33 min
